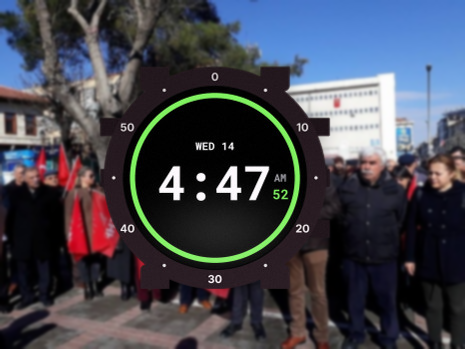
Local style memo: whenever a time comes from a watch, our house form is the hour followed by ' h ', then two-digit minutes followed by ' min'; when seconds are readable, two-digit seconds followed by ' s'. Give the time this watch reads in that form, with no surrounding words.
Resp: 4 h 47 min 52 s
